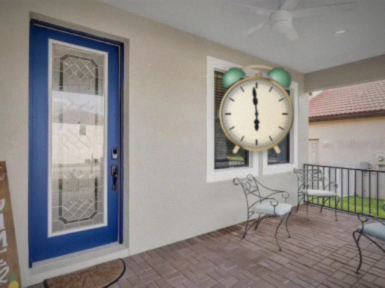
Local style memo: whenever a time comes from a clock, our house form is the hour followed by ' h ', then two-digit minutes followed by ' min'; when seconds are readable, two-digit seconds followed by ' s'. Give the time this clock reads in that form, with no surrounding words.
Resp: 5 h 59 min
